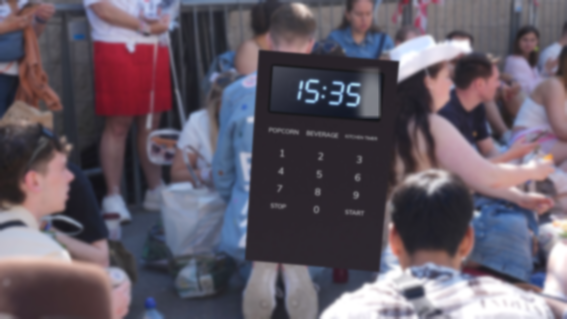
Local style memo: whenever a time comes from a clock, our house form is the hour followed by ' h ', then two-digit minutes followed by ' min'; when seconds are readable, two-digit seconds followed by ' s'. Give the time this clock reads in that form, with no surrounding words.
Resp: 15 h 35 min
